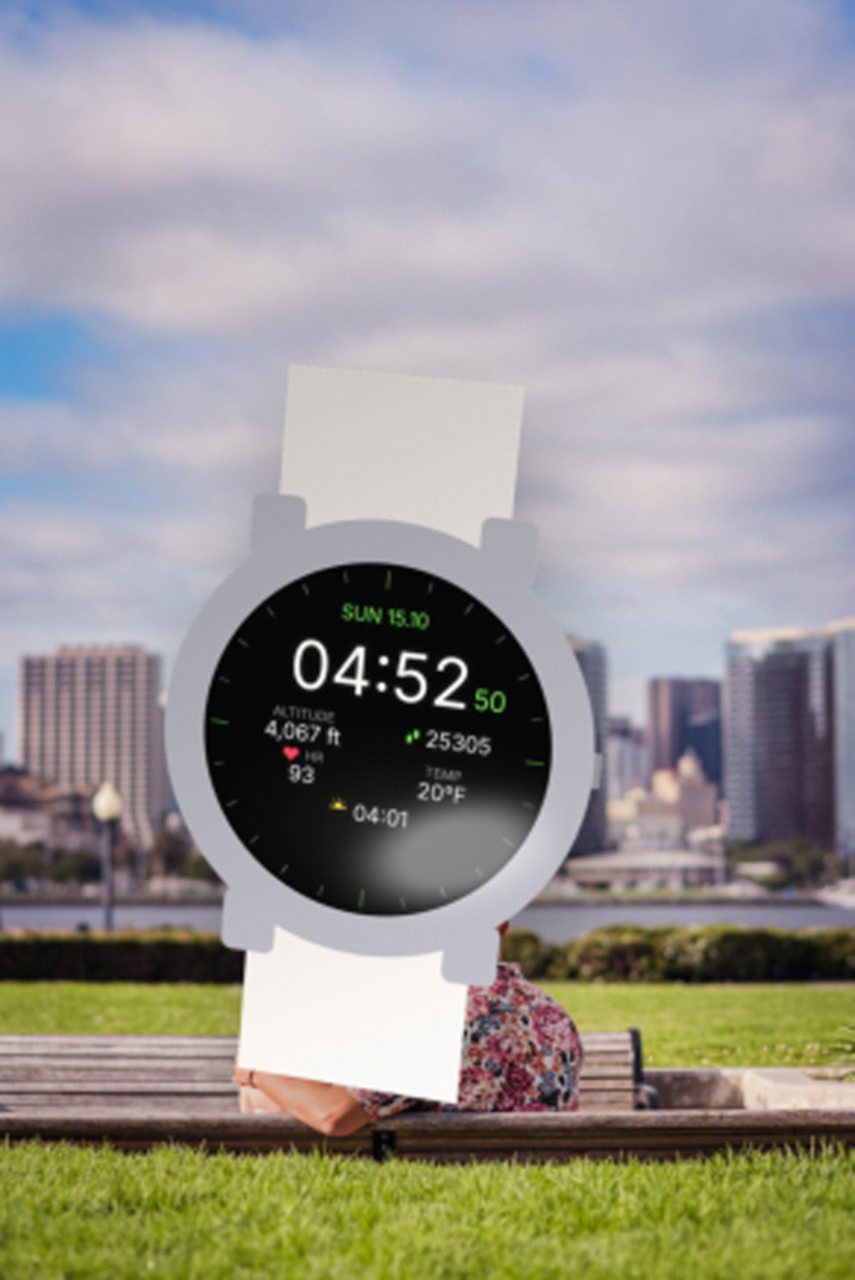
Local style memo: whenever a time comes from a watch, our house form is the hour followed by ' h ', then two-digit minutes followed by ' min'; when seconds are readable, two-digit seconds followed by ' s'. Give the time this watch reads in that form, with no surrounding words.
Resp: 4 h 52 min 50 s
